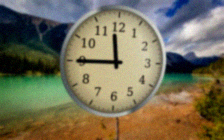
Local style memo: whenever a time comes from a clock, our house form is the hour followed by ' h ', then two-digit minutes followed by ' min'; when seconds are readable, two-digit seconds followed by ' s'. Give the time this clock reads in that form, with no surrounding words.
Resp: 11 h 45 min
